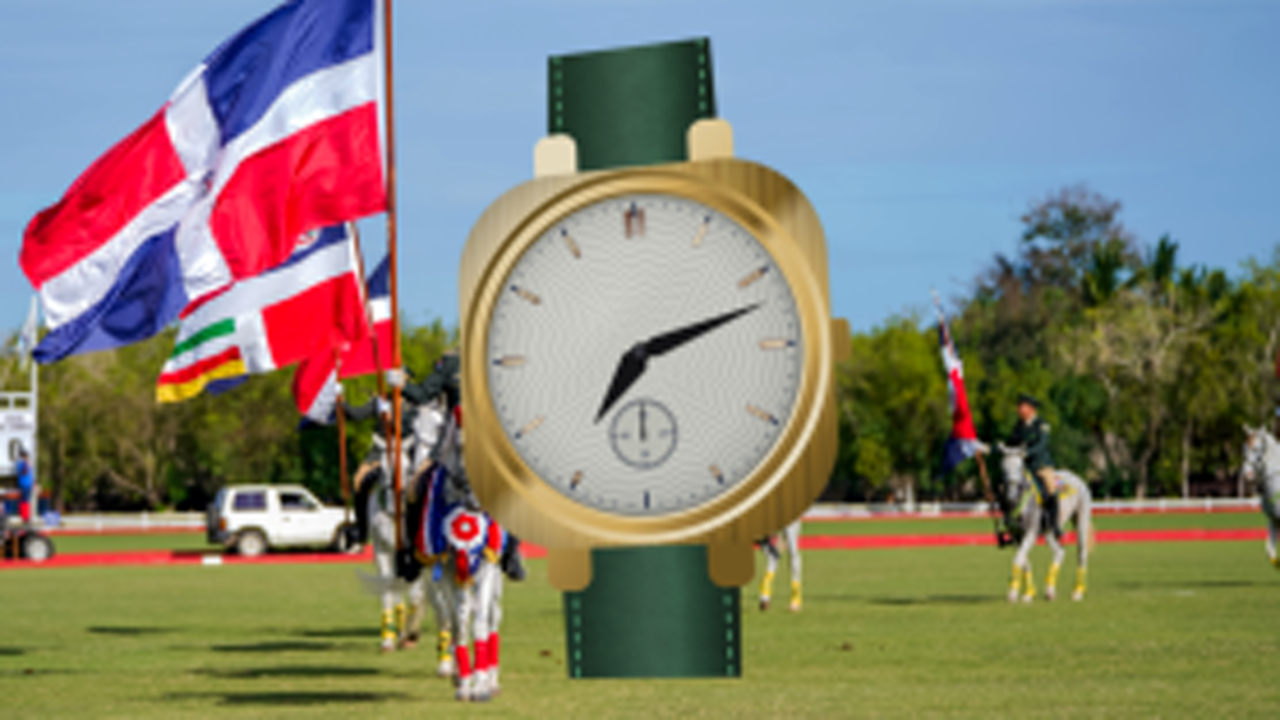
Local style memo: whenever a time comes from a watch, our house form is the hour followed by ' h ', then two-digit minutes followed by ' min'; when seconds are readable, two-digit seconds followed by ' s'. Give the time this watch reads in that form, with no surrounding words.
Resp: 7 h 12 min
